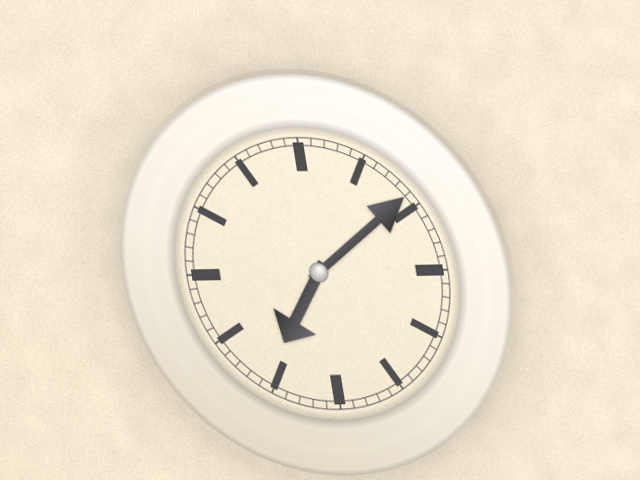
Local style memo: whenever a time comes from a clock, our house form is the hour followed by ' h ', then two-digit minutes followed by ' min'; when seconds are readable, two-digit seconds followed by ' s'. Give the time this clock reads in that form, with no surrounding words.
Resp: 7 h 09 min
